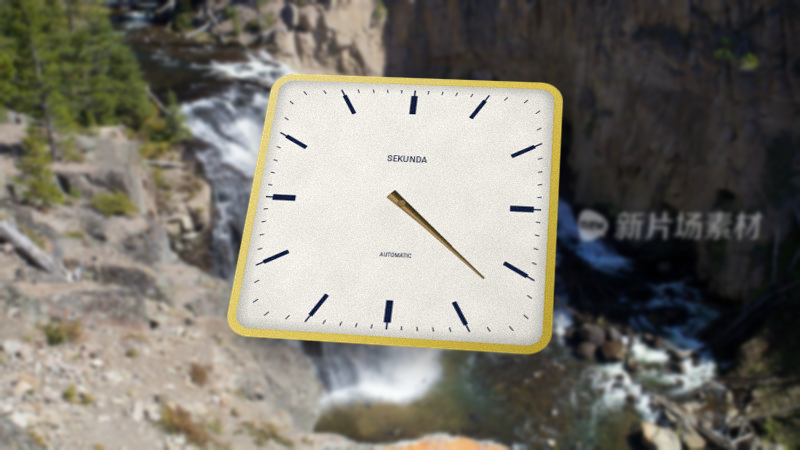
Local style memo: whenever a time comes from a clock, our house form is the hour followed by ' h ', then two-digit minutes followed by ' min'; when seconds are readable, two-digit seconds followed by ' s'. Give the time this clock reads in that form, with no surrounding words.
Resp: 4 h 22 min
